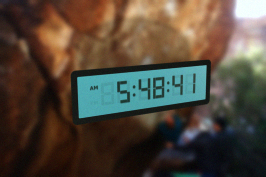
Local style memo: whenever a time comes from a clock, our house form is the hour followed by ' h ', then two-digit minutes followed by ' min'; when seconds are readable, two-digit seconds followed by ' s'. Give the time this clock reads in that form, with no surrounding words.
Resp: 5 h 48 min 41 s
